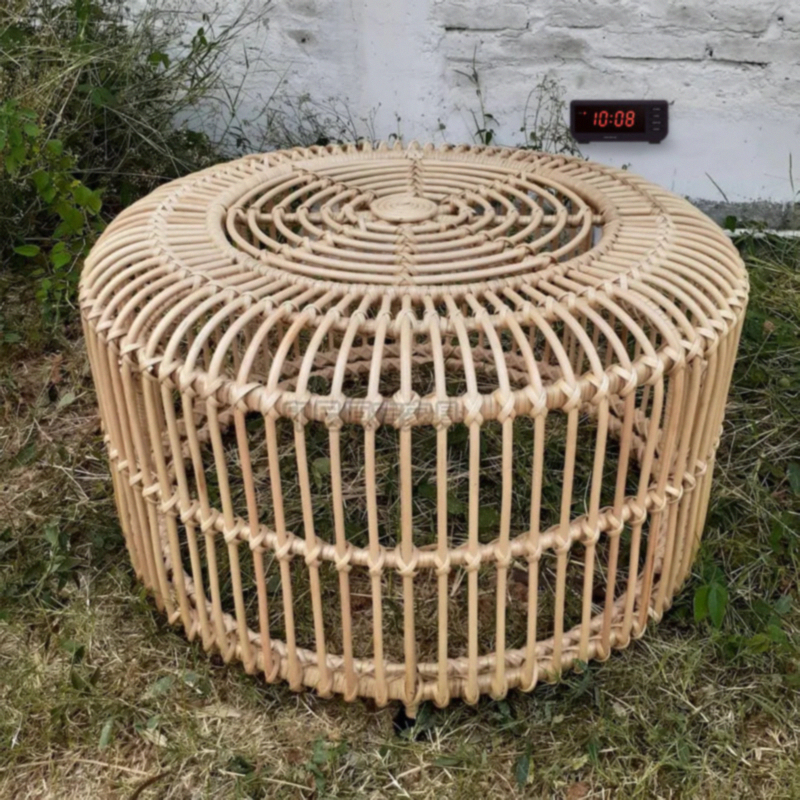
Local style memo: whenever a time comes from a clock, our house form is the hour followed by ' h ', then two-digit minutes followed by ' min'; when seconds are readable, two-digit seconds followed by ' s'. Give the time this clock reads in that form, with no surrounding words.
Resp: 10 h 08 min
